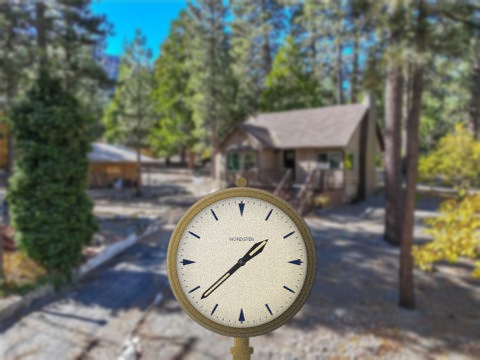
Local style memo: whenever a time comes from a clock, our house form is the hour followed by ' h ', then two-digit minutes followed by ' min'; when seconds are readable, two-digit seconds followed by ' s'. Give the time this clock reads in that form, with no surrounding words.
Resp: 1 h 38 min
